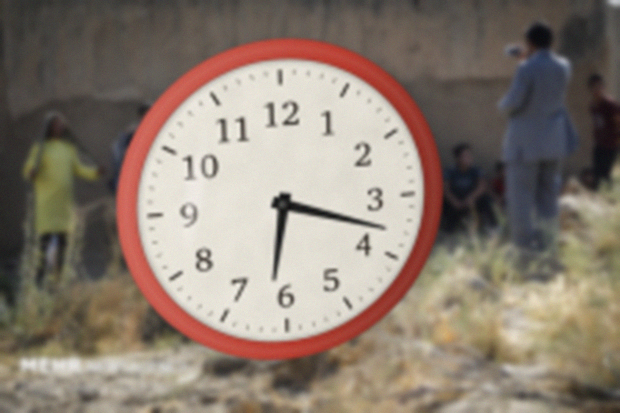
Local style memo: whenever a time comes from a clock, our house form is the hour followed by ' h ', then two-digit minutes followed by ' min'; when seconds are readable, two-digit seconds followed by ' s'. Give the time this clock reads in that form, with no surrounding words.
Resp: 6 h 18 min
